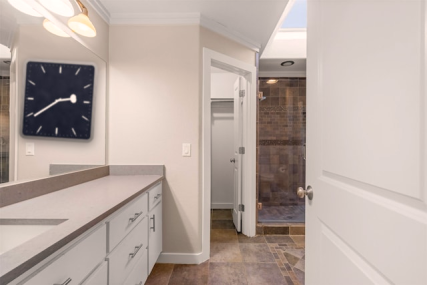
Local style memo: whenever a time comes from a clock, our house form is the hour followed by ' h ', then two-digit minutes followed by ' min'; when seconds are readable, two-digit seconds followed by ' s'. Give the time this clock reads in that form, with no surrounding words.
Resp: 2 h 39 min
